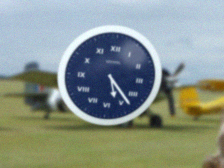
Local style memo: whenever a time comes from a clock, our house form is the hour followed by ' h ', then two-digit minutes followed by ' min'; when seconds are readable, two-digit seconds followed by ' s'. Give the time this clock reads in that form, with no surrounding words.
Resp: 5 h 23 min
